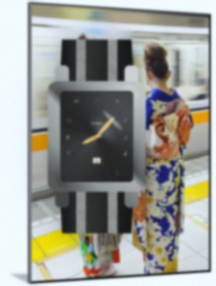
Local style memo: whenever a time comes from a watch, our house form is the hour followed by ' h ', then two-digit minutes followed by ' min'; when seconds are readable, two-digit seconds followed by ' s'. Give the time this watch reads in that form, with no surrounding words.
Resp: 8 h 07 min
